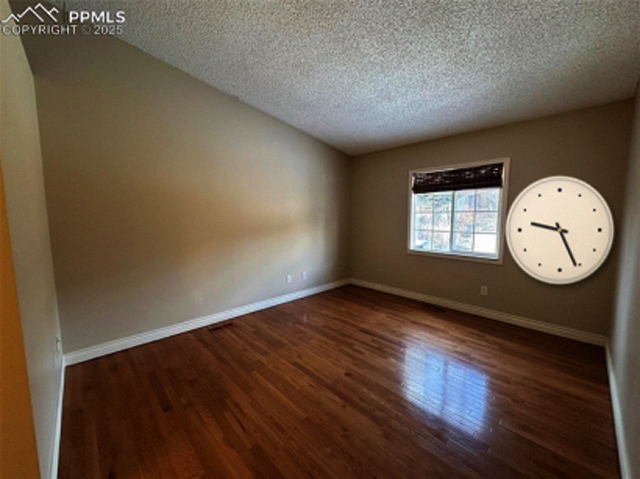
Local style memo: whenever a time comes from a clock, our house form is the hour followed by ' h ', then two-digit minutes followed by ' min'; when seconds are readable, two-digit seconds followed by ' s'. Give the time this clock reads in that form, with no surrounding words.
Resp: 9 h 26 min
